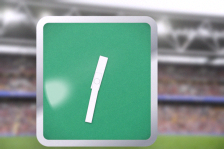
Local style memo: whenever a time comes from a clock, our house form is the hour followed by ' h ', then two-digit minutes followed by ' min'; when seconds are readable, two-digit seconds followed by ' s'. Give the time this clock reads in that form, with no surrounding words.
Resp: 12 h 32 min
